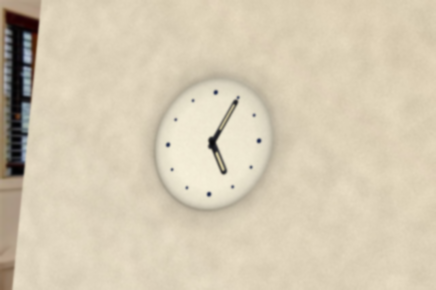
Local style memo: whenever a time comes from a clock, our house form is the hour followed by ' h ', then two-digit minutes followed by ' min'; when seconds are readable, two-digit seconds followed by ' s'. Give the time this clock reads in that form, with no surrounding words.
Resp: 5 h 05 min
